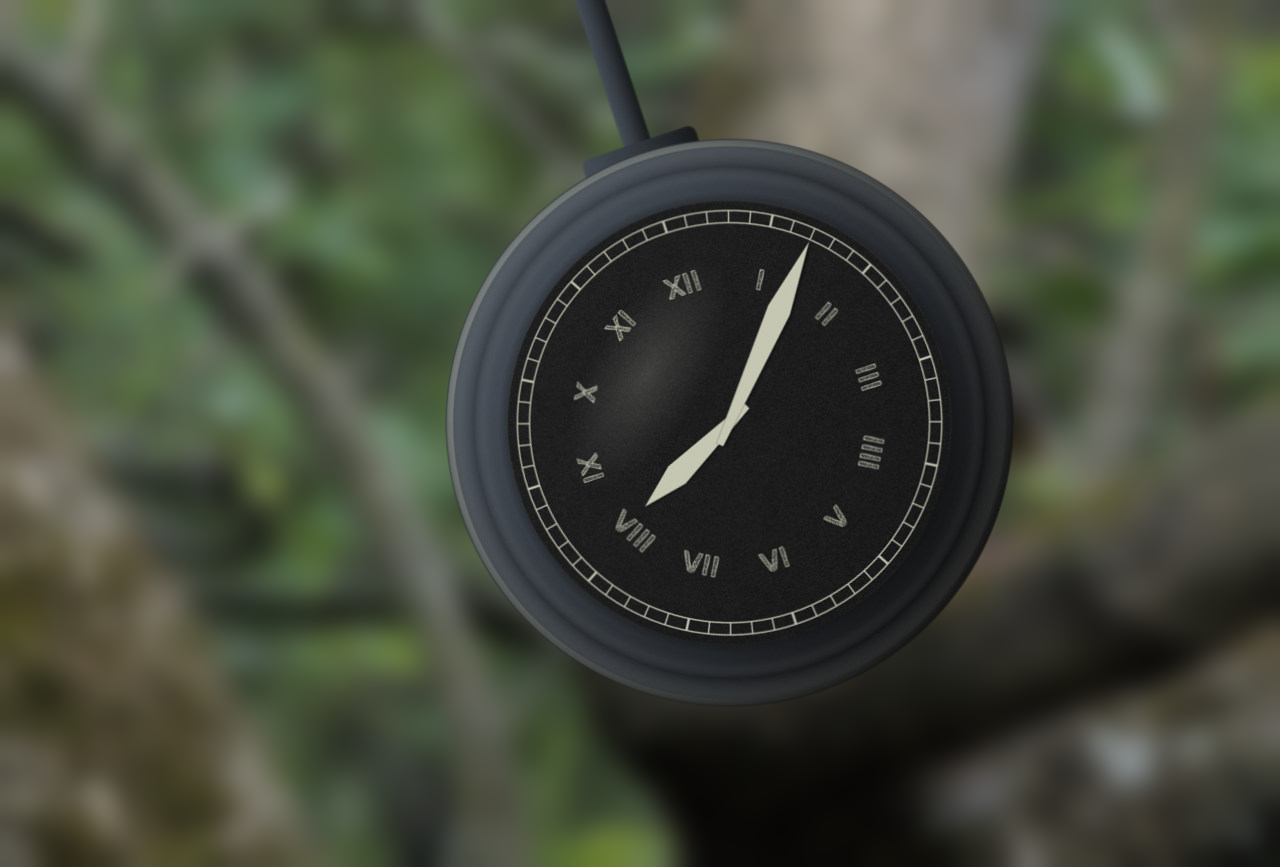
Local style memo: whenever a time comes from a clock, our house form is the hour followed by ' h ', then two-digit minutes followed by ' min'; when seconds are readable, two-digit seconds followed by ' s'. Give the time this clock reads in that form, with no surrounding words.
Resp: 8 h 07 min
